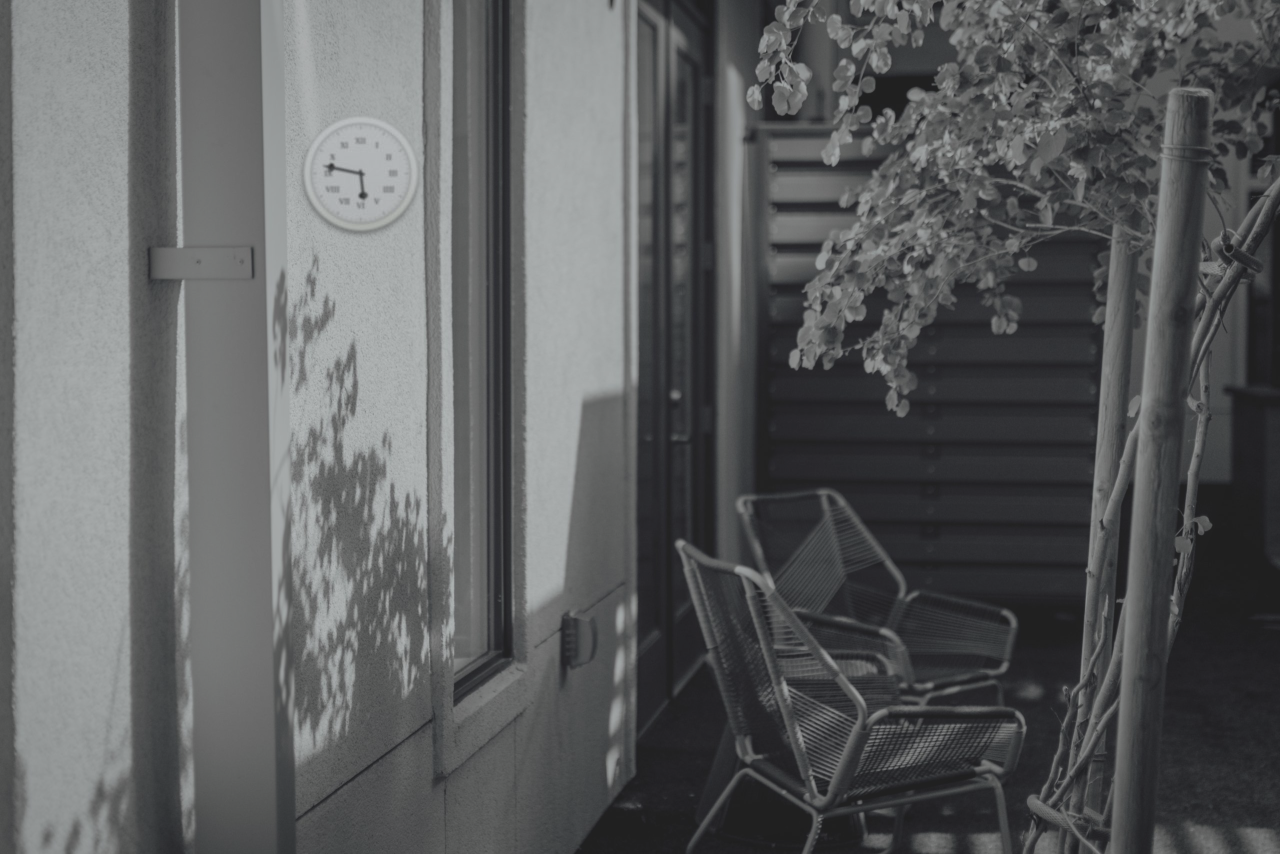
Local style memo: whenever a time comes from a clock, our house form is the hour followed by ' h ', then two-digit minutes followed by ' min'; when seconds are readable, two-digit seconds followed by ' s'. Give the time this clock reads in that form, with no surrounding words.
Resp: 5 h 47 min
